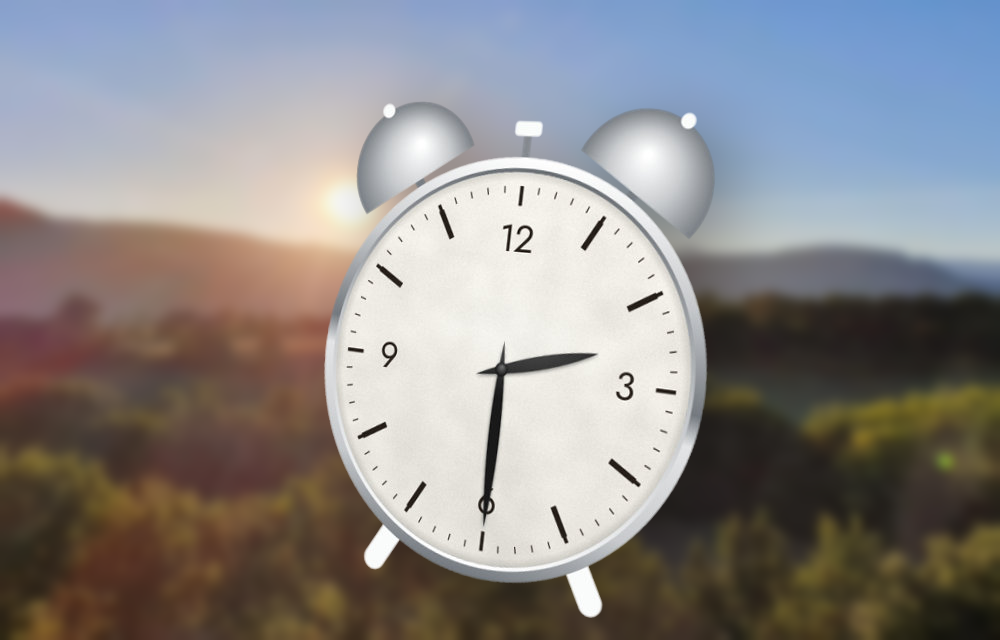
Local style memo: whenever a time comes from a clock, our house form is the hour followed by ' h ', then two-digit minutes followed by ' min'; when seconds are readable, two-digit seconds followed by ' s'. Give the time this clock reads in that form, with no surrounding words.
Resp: 2 h 30 min
